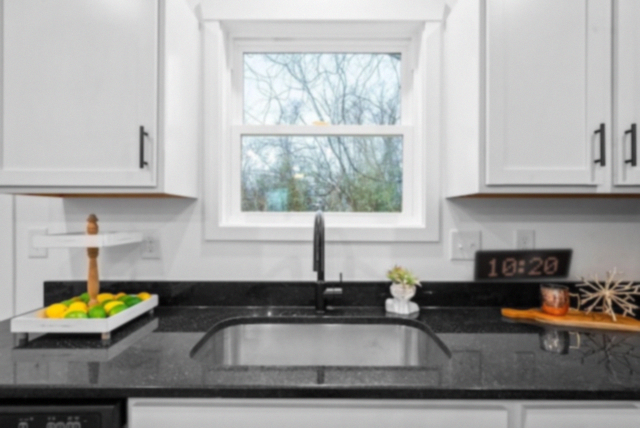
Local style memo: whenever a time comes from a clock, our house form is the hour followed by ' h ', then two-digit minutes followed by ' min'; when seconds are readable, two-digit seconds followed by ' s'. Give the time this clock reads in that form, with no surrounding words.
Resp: 10 h 20 min
